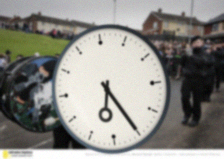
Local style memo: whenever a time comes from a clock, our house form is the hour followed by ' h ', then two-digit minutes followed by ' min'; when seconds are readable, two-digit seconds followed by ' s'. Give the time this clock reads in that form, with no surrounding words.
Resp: 6 h 25 min
